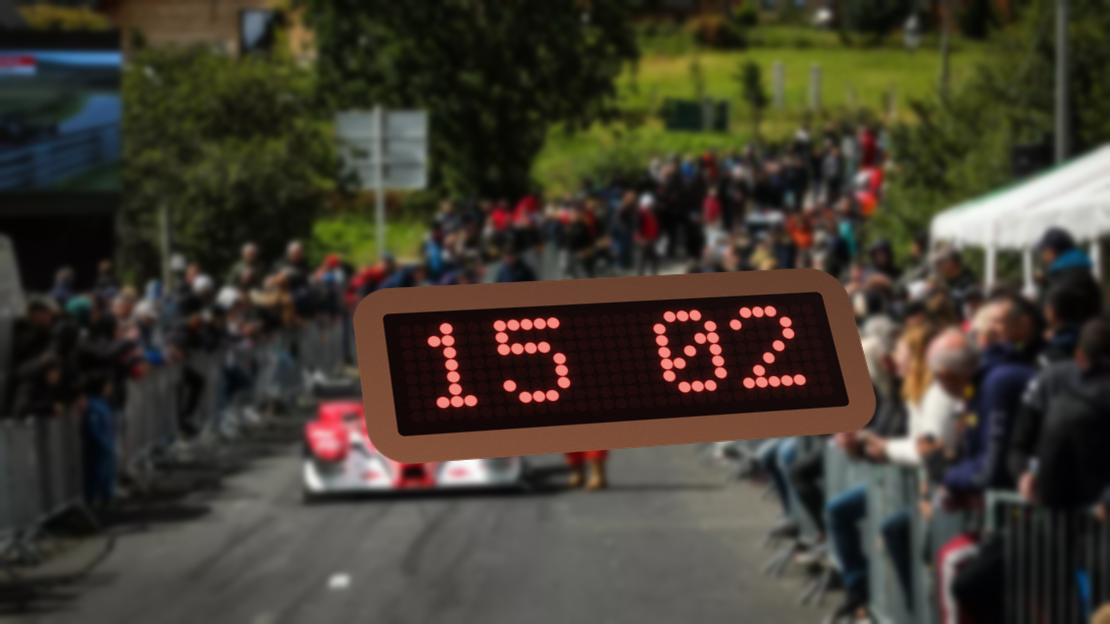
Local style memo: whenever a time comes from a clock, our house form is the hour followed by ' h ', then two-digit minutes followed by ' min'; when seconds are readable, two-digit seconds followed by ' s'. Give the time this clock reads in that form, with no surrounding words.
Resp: 15 h 02 min
